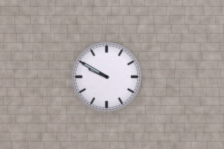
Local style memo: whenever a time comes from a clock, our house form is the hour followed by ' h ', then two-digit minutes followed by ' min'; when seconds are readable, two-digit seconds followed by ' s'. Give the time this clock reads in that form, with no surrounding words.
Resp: 9 h 50 min
